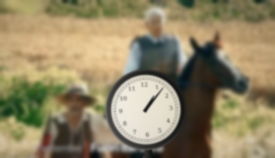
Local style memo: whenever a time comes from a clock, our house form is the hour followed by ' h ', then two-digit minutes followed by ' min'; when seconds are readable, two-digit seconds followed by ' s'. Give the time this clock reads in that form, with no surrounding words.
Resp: 1 h 07 min
